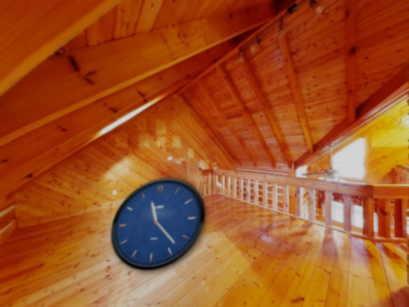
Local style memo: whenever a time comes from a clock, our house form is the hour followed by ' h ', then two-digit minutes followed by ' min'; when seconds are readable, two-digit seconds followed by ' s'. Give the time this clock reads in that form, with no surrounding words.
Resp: 11 h 23 min
